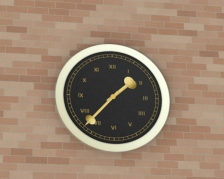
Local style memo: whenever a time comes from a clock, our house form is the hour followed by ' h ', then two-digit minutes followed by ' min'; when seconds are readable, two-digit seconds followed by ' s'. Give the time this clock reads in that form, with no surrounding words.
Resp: 1 h 37 min
